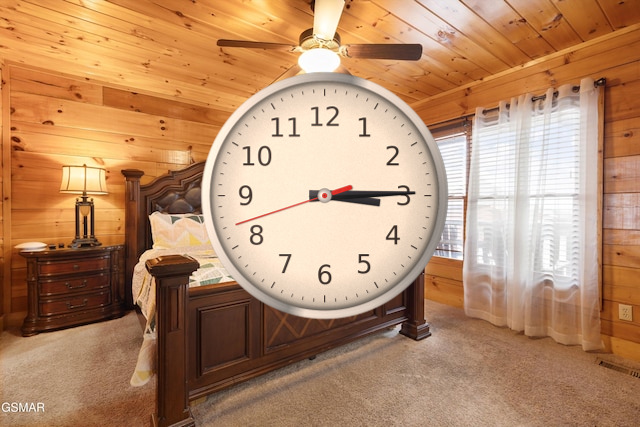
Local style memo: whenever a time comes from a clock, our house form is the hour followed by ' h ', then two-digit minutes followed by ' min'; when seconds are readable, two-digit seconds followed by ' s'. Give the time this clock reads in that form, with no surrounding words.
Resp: 3 h 14 min 42 s
